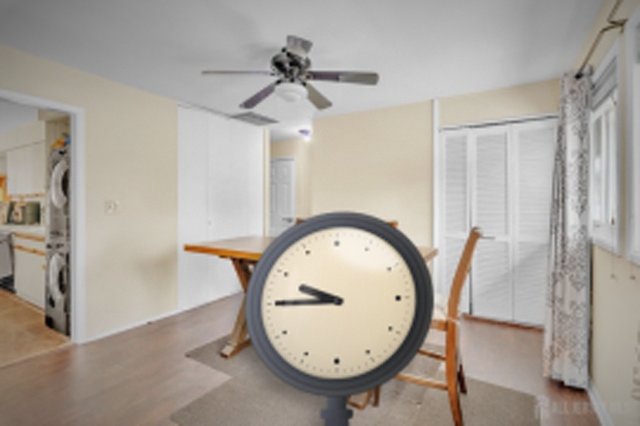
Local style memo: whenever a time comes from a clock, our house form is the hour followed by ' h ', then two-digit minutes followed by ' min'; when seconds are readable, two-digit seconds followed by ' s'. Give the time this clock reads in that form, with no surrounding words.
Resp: 9 h 45 min
